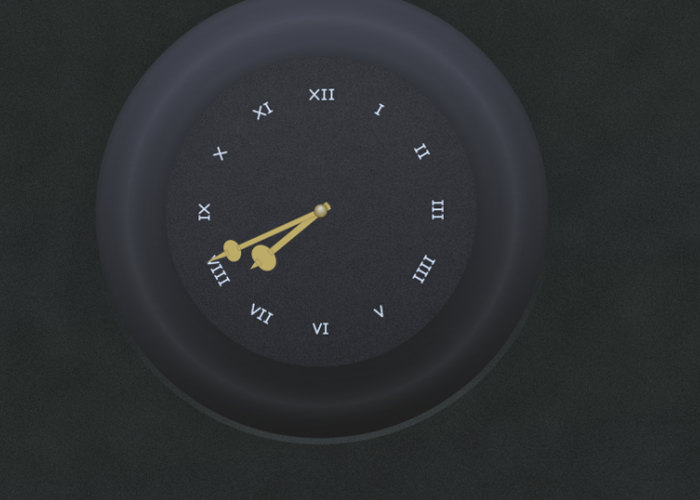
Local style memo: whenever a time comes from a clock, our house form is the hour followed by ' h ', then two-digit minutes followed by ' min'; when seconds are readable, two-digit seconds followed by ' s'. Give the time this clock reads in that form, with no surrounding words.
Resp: 7 h 41 min
